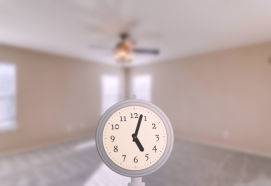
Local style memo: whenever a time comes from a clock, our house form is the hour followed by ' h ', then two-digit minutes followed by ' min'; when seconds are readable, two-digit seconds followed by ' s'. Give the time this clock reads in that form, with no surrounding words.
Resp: 5 h 03 min
